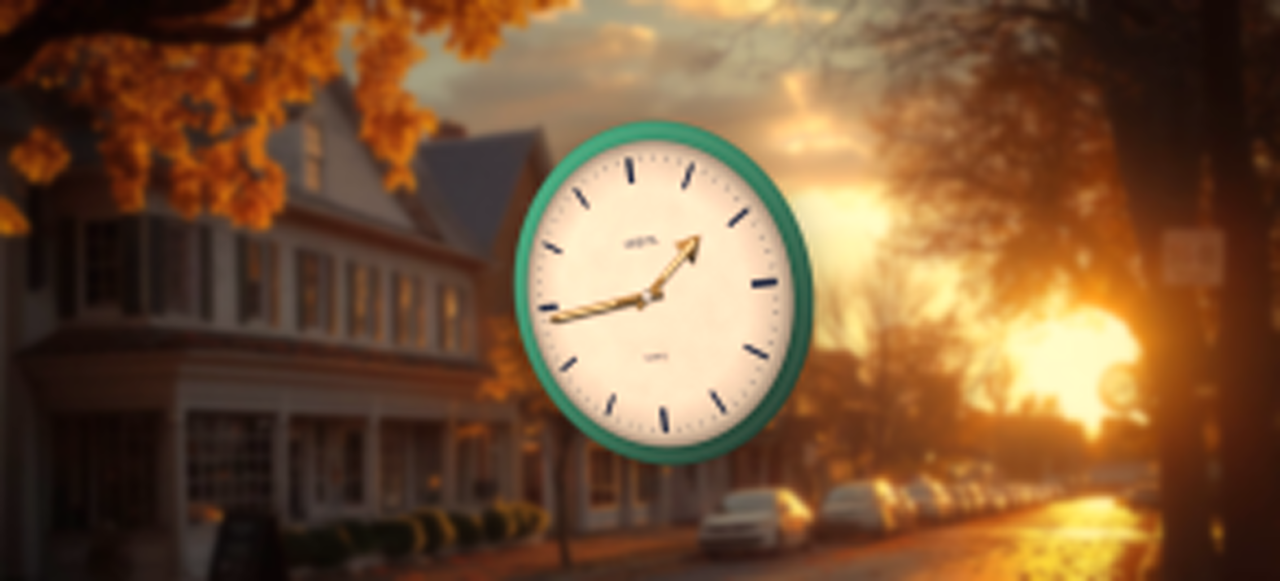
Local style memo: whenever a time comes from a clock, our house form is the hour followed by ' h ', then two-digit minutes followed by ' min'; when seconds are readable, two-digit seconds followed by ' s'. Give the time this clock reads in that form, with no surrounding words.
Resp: 1 h 44 min
